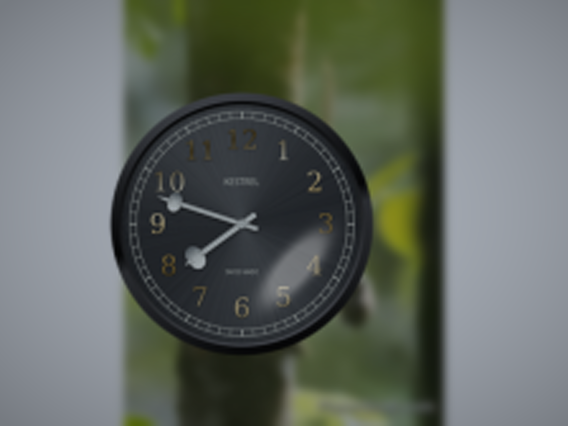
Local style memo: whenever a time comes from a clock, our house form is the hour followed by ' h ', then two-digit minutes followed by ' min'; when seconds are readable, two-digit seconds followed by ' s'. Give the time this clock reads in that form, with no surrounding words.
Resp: 7 h 48 min
